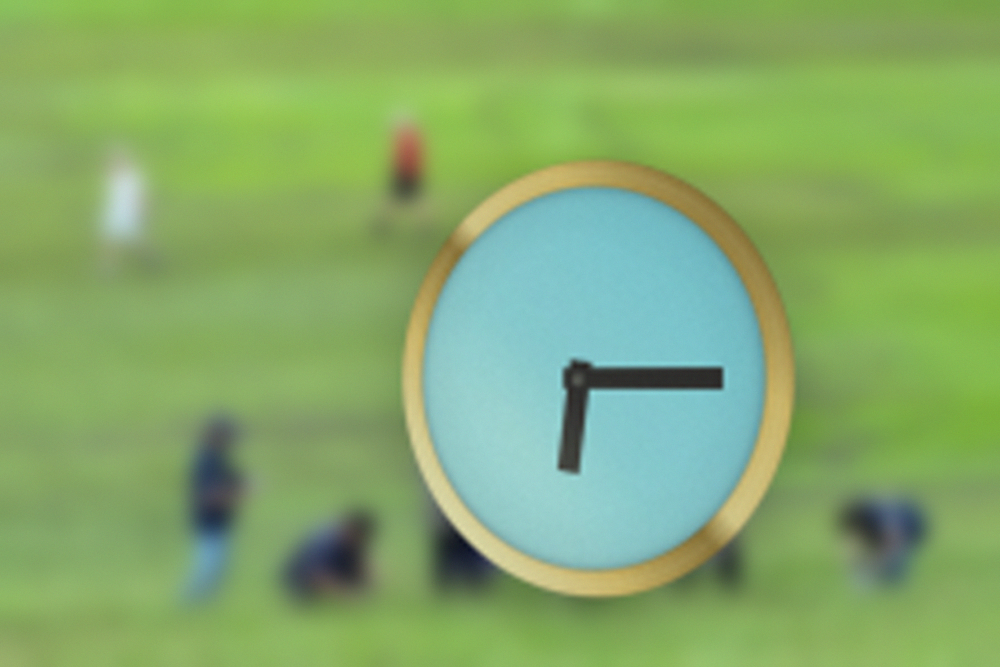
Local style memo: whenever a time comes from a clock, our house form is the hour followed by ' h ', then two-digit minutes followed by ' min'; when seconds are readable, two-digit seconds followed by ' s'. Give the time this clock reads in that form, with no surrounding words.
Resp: 6 h 15 min
